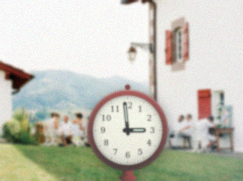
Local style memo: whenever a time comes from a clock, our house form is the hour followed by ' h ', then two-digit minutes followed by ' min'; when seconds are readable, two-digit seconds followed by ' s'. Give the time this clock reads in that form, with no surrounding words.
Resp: 2 h 59 min
